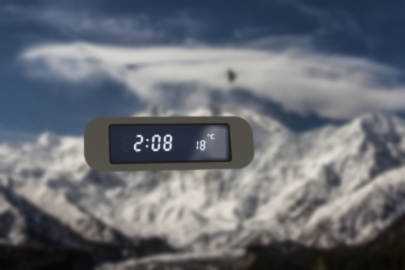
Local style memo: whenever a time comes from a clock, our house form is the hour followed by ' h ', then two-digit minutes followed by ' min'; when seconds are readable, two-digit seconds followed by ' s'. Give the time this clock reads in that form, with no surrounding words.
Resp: 2 h 08 min
